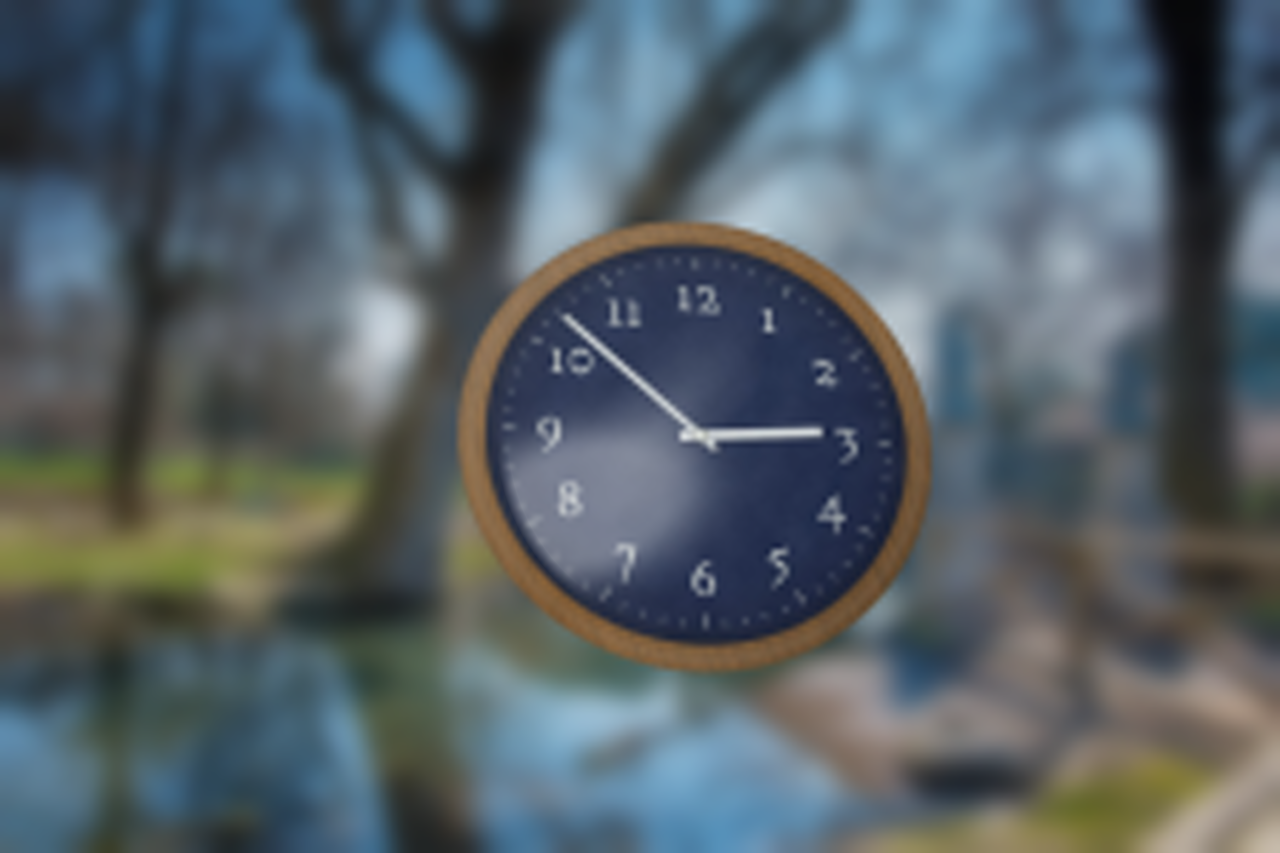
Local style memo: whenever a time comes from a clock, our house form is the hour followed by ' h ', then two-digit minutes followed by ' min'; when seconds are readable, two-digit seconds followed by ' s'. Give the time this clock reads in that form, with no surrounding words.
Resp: 2 h 52 min
